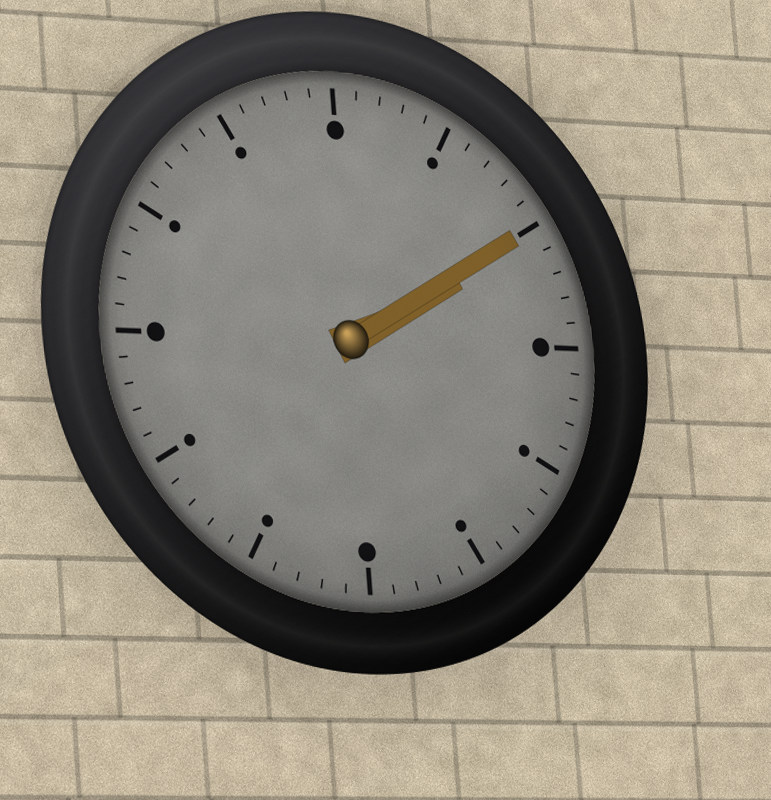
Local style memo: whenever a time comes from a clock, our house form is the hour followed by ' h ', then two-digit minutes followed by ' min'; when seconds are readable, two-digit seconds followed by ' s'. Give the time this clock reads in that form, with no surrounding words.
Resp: 2 h 10 min
